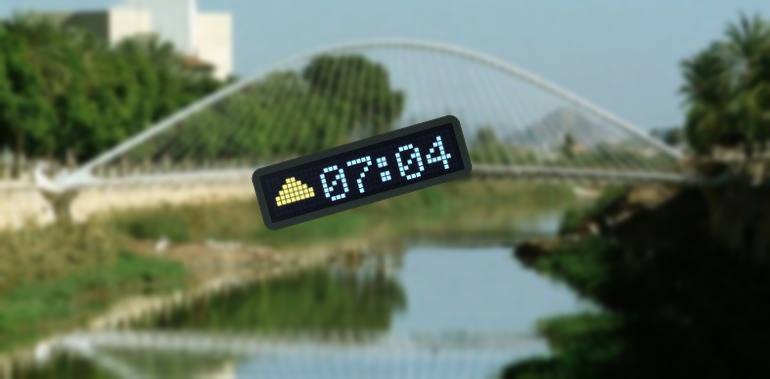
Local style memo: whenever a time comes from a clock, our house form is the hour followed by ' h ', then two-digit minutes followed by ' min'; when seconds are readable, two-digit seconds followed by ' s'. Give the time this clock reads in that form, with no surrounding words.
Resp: 7 h 04 min
